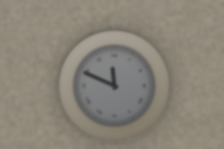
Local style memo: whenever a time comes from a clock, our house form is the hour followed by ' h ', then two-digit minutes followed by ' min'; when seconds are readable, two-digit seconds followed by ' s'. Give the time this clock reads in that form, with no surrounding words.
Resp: 11 h 49 min
